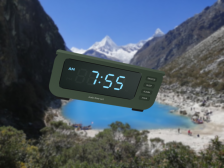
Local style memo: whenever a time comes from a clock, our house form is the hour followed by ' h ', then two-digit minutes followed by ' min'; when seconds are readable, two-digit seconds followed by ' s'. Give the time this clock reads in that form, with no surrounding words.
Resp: 7 h 55 min
